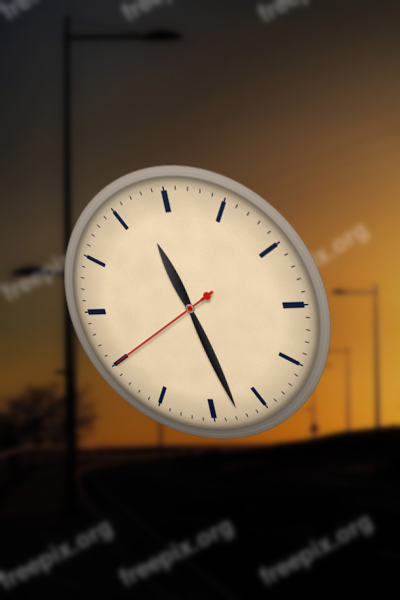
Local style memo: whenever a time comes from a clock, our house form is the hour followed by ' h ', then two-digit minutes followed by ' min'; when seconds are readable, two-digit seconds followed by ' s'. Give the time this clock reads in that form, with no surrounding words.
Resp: 11 h 27 min 40 s
